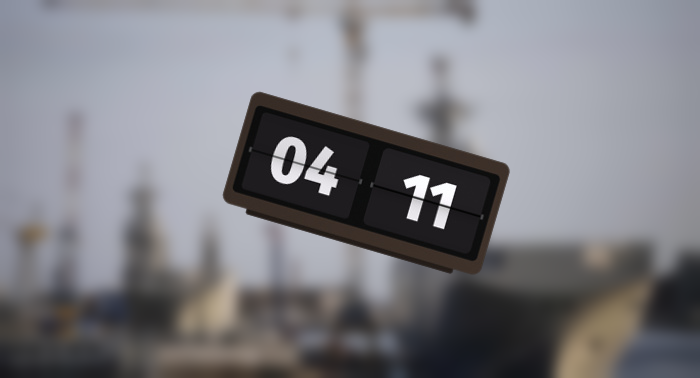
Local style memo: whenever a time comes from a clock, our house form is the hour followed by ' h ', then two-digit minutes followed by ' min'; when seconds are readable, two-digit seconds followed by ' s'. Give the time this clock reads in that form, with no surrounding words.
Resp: 4 h 11 min
